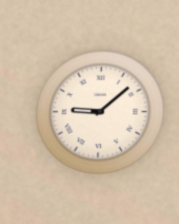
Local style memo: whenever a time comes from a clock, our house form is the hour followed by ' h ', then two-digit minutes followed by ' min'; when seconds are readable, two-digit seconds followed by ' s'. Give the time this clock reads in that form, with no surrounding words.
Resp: 9 h 08 min
